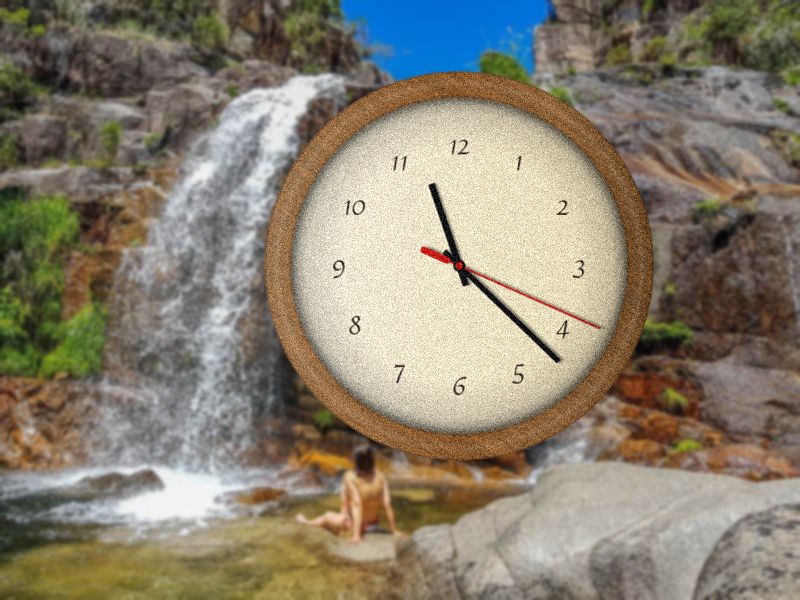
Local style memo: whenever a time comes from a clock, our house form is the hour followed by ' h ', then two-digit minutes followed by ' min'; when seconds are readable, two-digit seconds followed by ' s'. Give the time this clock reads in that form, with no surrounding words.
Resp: 11 h 22 min 19 s
